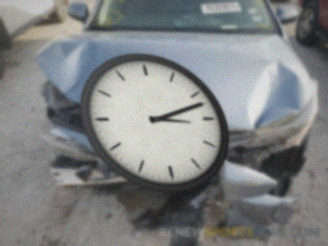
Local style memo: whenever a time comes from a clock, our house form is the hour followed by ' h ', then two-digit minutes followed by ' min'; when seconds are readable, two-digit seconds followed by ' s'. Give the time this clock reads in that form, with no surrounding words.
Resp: 3 h 12 min
